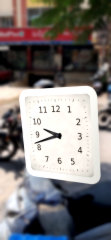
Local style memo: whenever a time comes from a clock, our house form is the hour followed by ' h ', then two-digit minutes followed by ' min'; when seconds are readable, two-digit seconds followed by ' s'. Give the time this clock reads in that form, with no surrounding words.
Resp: 9 h 42 min
